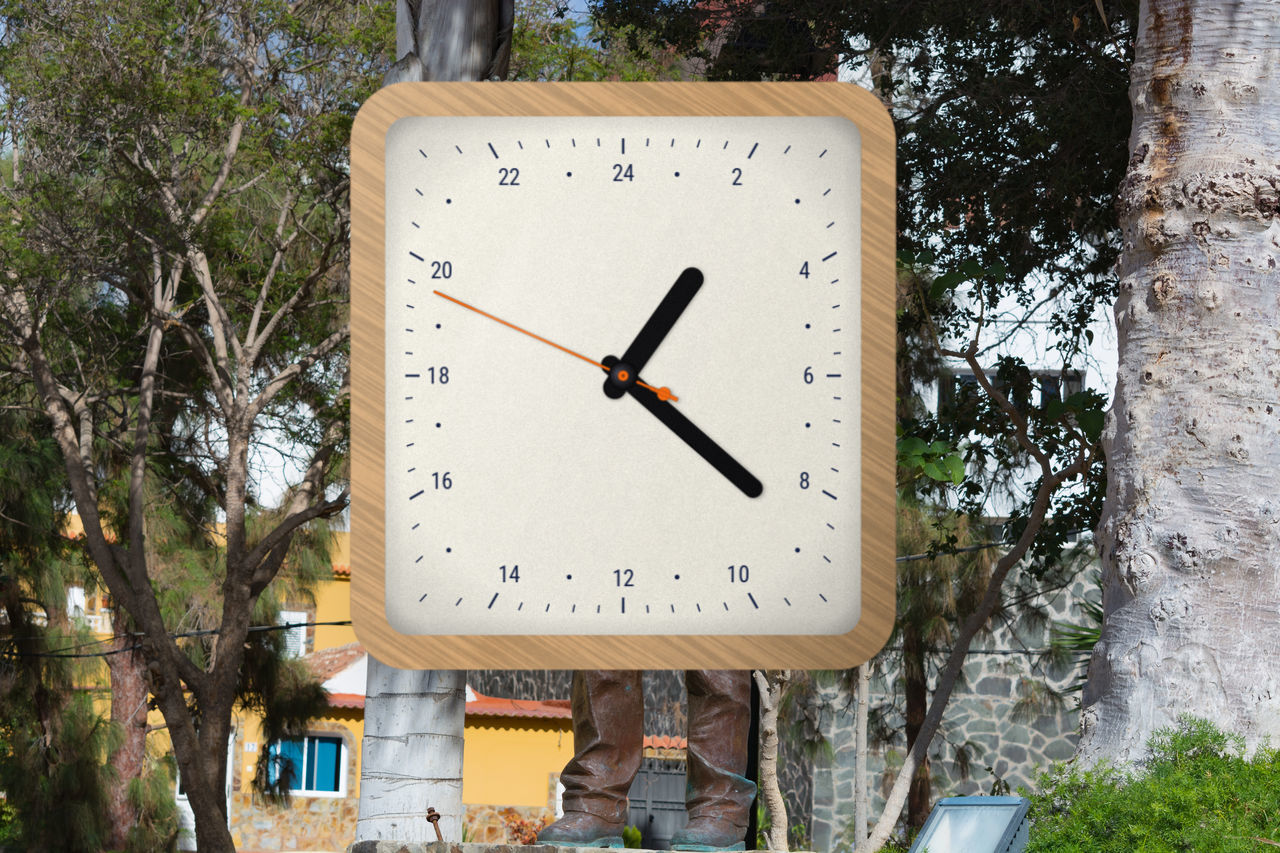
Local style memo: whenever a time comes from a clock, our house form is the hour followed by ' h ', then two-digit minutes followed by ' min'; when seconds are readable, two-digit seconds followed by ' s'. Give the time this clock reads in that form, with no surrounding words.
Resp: 2 h 21 min 49 s
